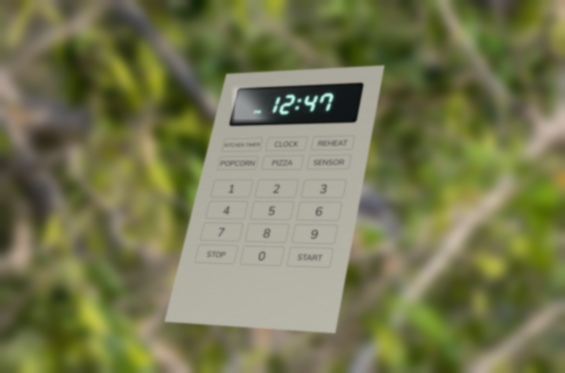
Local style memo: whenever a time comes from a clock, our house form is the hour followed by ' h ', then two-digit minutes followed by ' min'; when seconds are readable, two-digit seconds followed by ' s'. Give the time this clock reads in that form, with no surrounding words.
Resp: 12 h 47 min
